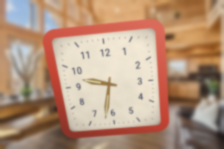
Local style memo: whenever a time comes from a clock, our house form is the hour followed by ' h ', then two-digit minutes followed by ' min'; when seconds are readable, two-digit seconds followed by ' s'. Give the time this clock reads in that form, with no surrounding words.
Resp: 9 h 32 min
